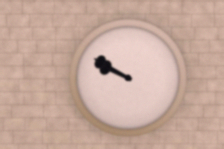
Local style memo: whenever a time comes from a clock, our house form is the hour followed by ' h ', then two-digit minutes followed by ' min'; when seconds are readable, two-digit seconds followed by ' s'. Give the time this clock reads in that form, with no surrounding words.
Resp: 9 h 50 min
